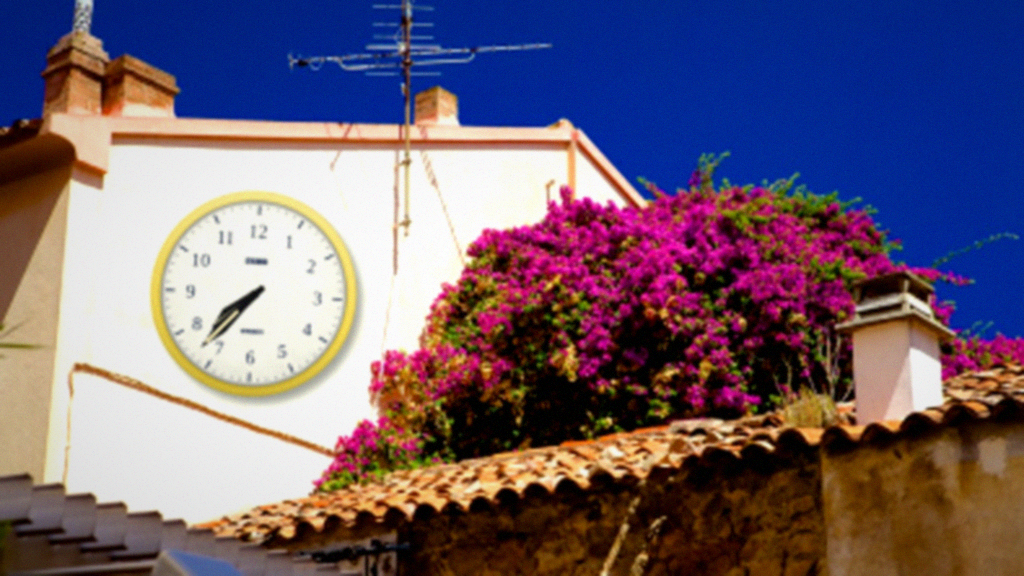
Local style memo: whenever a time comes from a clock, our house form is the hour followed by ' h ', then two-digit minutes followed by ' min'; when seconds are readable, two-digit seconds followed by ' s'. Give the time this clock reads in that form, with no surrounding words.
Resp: 7 h 37 min
